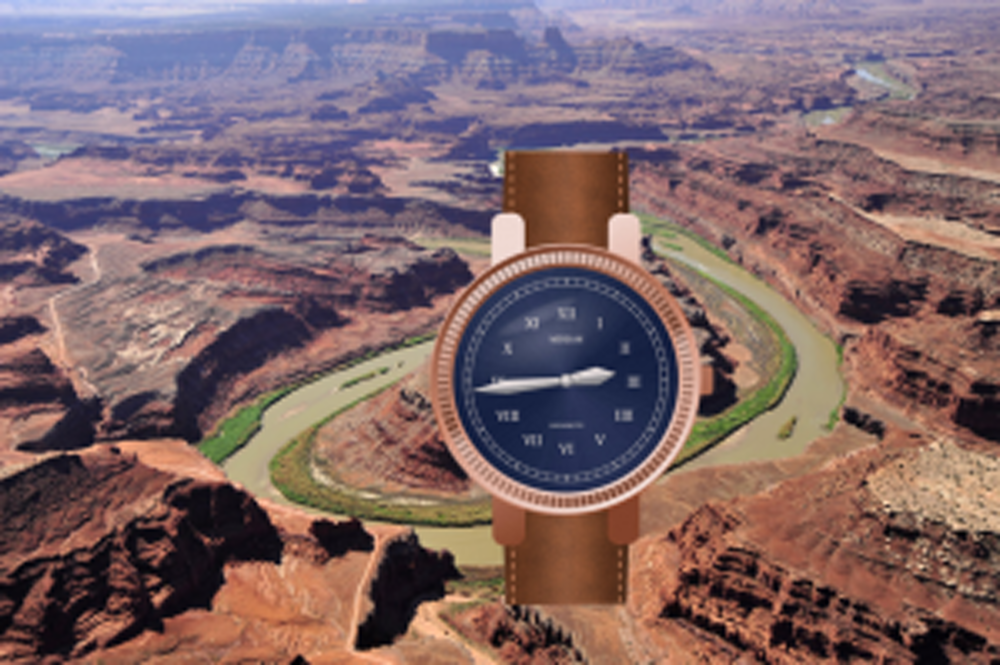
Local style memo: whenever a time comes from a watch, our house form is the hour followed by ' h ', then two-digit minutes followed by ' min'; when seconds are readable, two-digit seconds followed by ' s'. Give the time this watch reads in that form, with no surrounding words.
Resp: 2 h 44 min
